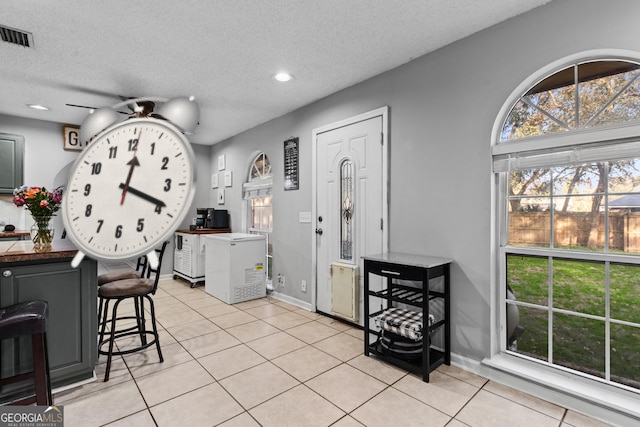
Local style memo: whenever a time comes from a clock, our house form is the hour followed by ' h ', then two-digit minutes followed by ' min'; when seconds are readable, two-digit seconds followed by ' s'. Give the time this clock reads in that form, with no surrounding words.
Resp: 12 h 19 min 01 s
